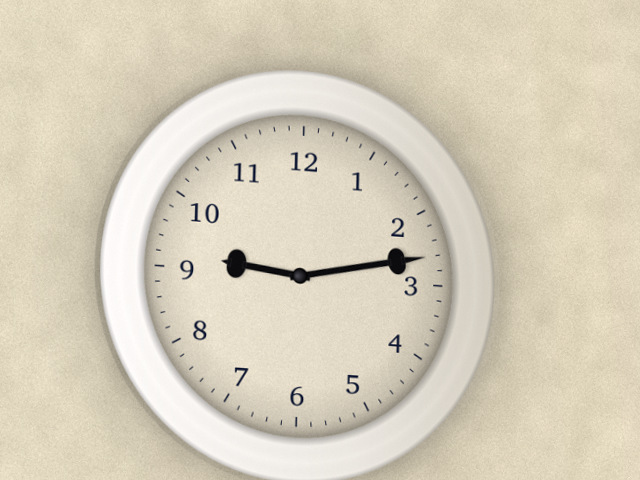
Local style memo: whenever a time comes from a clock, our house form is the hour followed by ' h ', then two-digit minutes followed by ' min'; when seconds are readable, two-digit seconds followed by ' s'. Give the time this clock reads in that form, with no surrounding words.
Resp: 9 h 13 min
